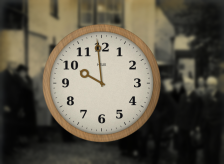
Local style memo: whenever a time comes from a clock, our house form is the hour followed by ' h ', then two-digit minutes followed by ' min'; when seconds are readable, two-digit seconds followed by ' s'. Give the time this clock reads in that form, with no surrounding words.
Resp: 9 h 59 min
